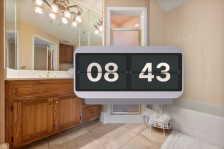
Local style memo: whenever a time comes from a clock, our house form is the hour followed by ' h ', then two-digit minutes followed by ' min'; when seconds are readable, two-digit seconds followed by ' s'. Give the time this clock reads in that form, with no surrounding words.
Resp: 8 h 43 min
